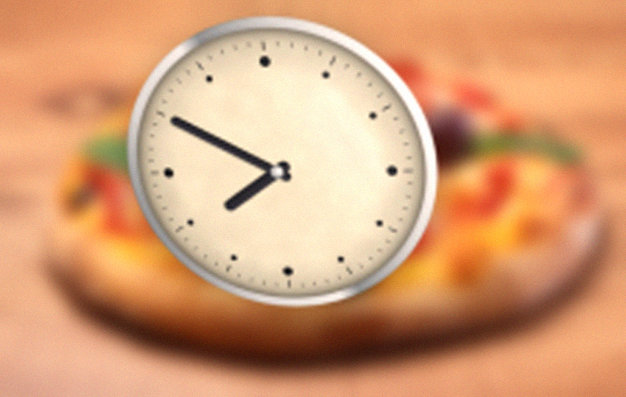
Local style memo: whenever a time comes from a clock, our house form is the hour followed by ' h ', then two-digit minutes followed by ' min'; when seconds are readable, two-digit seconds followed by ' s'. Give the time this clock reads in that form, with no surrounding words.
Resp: 7 h 50 min
